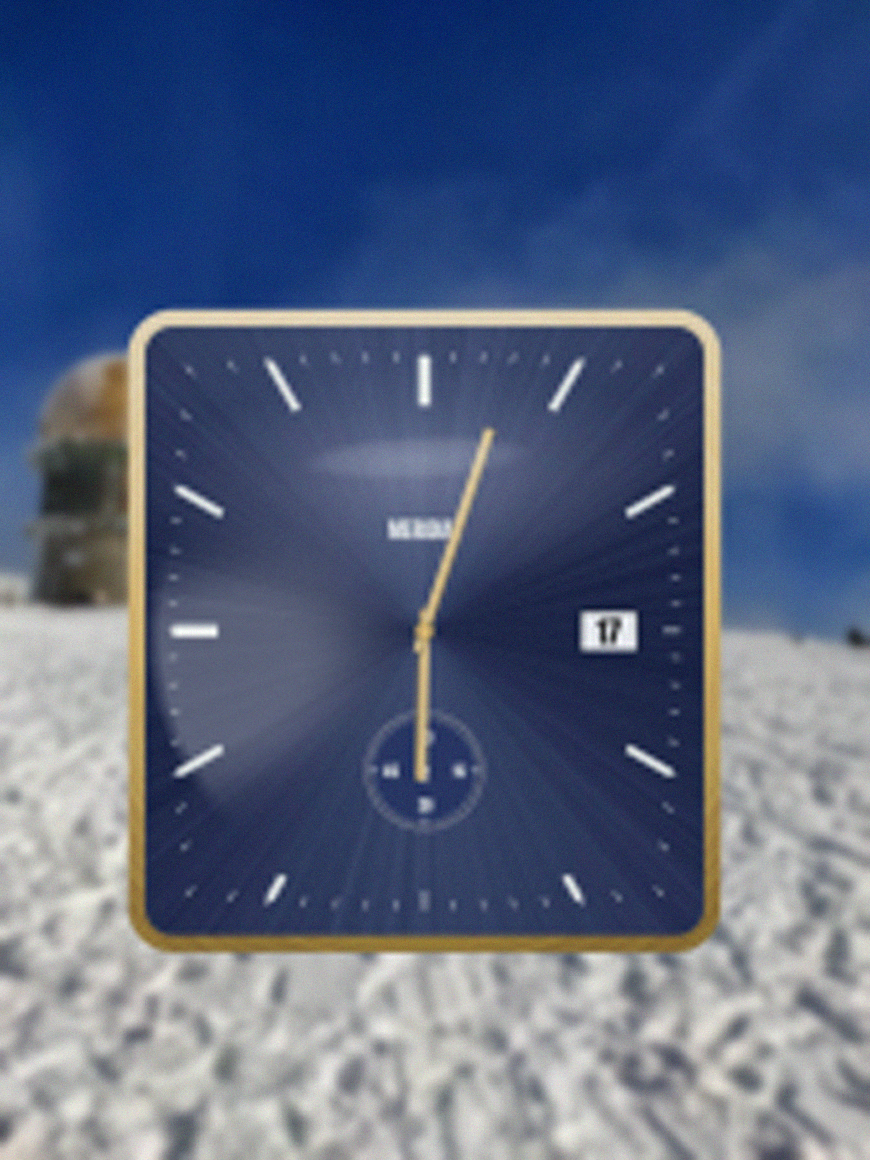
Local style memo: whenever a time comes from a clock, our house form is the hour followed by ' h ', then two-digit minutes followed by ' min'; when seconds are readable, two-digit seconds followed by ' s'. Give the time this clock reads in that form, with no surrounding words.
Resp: 6 h 03 min
